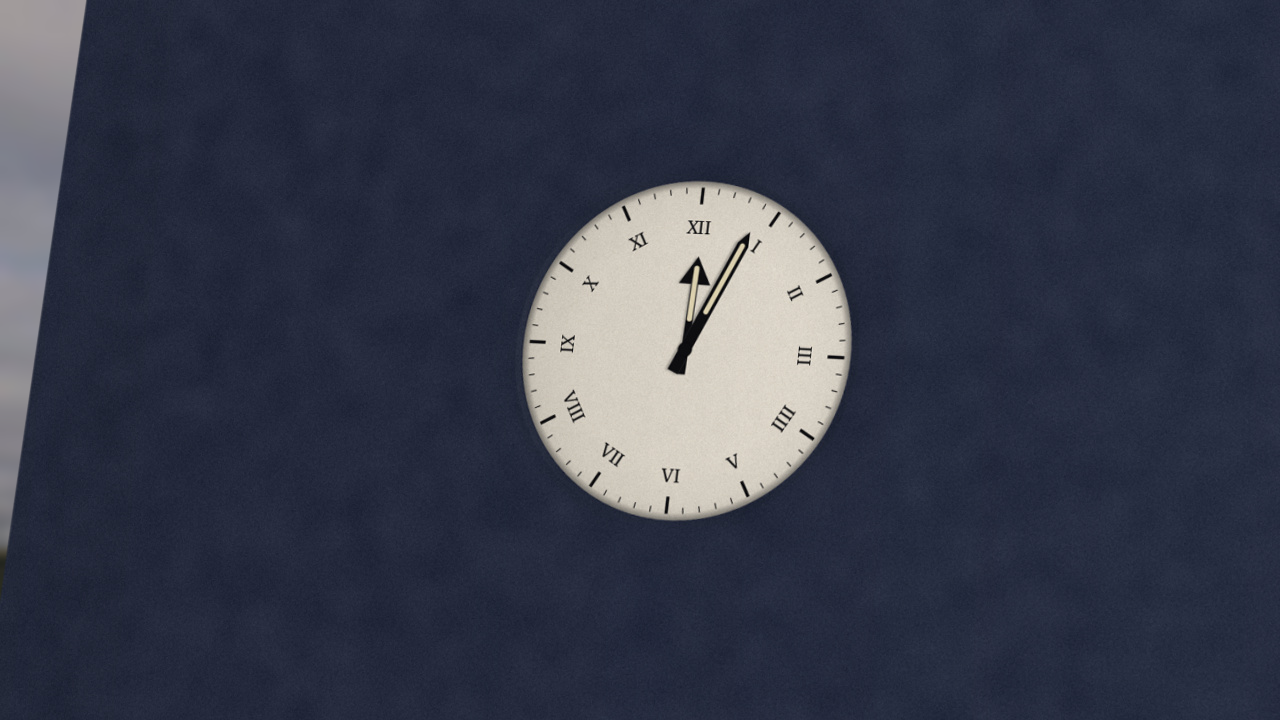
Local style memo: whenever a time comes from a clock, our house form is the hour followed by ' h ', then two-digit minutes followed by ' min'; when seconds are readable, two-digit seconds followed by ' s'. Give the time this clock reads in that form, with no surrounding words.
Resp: 12 h 04 min
